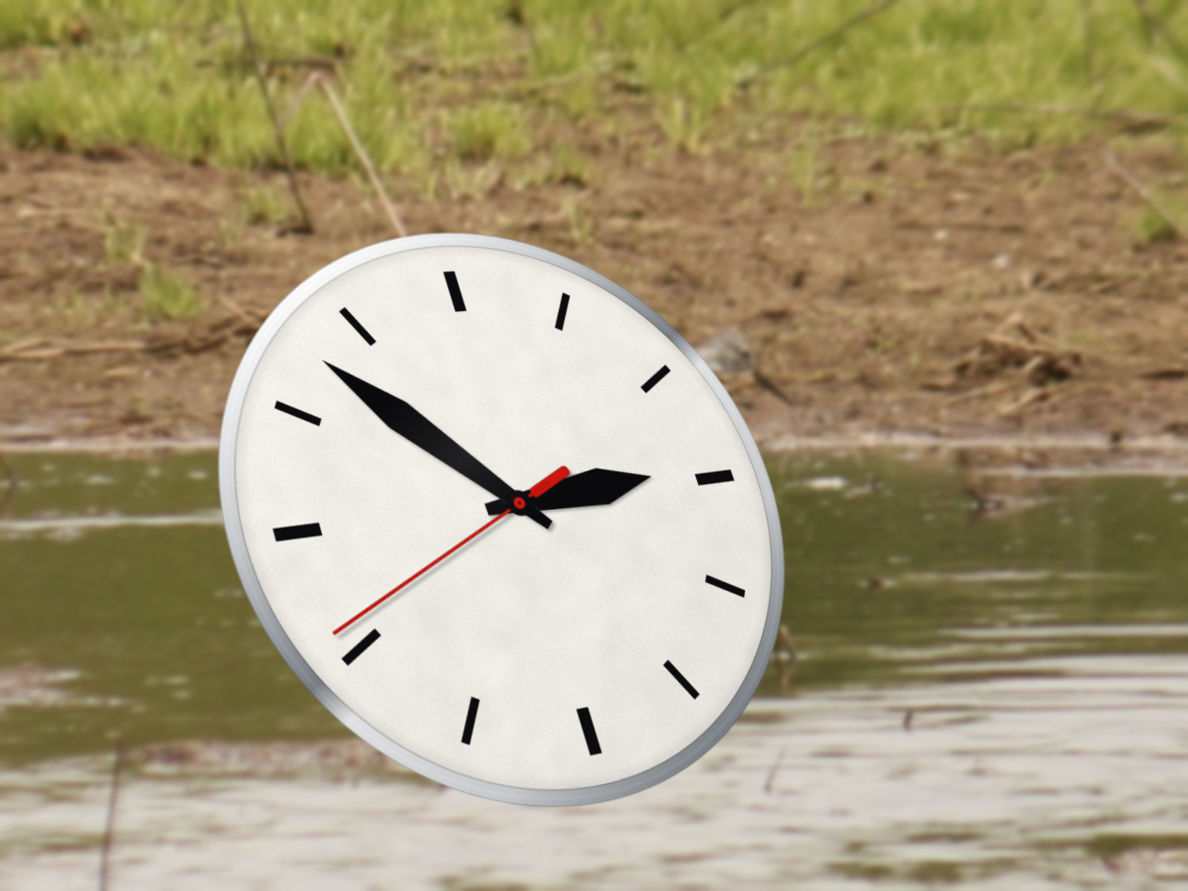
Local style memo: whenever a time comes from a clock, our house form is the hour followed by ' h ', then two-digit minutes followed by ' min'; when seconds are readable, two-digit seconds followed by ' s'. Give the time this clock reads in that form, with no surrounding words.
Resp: 2 h 52 min 41 s
